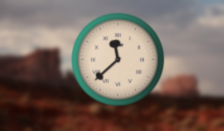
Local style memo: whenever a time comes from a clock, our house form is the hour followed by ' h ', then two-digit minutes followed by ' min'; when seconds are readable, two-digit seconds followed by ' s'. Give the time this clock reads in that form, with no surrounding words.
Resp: 11 h 38 min
